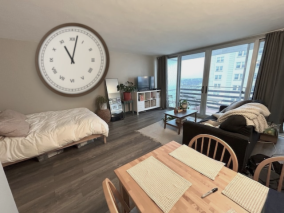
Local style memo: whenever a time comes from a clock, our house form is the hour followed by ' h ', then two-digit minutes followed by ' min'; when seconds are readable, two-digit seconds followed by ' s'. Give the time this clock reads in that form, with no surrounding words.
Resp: 11 h 02 min
